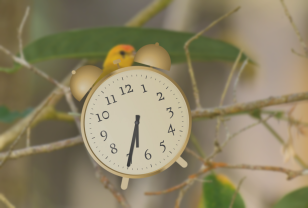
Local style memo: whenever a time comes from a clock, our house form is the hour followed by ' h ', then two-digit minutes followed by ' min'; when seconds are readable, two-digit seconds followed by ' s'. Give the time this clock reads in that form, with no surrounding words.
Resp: 6 h 35 min
